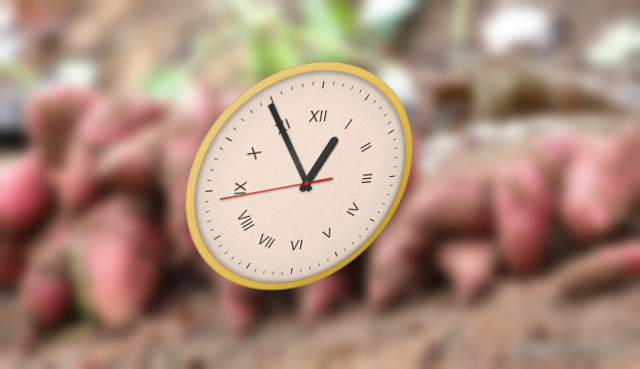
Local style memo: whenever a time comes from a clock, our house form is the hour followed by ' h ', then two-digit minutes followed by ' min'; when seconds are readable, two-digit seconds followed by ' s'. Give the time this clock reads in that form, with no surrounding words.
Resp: 12 h 54 min 44 s
